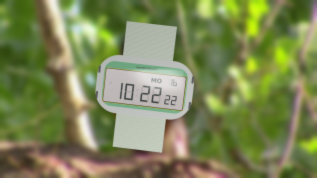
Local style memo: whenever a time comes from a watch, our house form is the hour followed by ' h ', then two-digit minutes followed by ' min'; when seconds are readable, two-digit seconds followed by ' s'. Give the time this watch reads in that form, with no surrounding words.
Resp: 10 h 22 min 22 s
